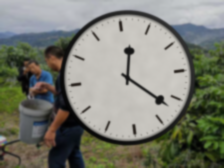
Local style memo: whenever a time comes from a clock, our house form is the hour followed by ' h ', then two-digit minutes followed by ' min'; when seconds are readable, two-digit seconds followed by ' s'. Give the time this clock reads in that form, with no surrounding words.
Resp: 12 h 22 min
